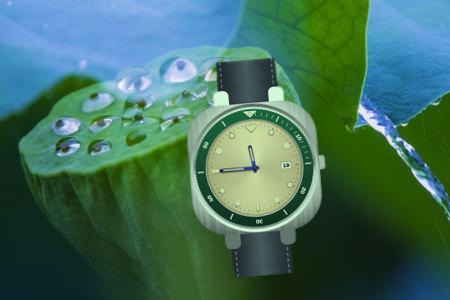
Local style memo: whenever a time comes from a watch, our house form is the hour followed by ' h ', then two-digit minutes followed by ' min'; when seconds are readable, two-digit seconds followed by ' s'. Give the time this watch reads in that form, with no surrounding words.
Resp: 11 h 45 min
